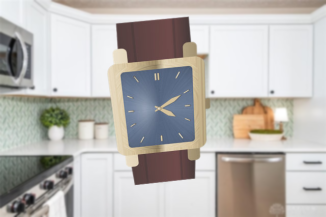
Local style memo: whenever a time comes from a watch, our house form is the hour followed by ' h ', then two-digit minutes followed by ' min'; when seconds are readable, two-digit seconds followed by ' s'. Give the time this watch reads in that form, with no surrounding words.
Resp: 4 h 10 min
